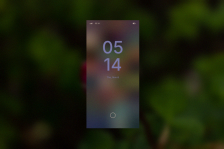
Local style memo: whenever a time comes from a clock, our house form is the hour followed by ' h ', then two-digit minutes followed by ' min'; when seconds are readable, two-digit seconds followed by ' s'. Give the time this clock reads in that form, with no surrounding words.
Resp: 5 h 14 min
